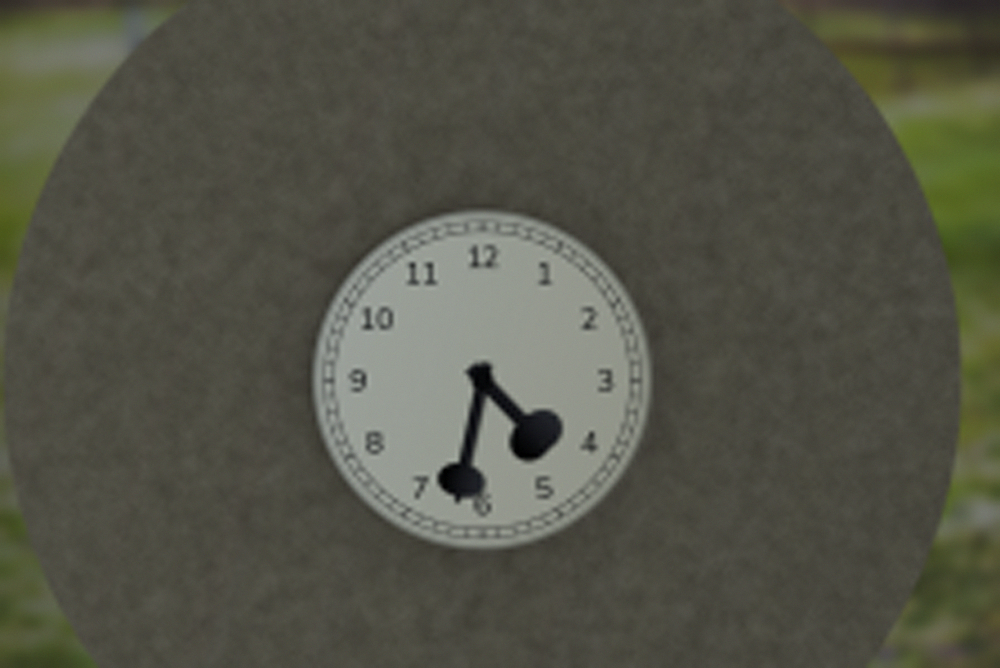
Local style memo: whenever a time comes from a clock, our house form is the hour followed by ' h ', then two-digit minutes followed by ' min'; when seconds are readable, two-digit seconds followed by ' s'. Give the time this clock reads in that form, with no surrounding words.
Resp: 4 h 32 min
